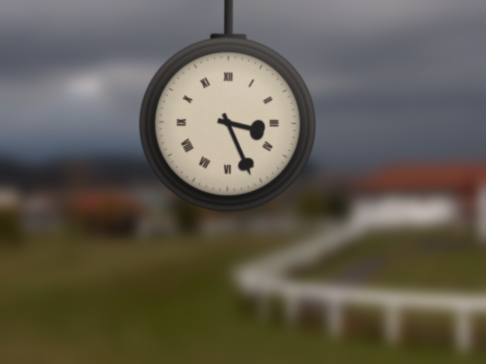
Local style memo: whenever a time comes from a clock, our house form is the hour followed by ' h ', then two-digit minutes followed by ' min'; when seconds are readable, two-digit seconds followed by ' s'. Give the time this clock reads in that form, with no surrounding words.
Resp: 3 h 26 min
